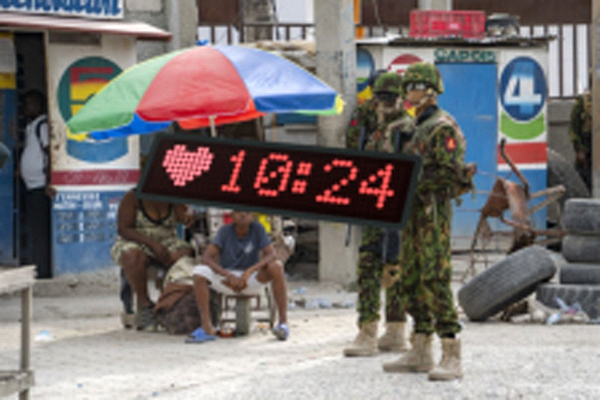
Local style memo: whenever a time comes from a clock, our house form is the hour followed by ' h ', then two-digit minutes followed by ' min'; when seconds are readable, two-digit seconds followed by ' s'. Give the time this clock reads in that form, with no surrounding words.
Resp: 10 h 24 min
